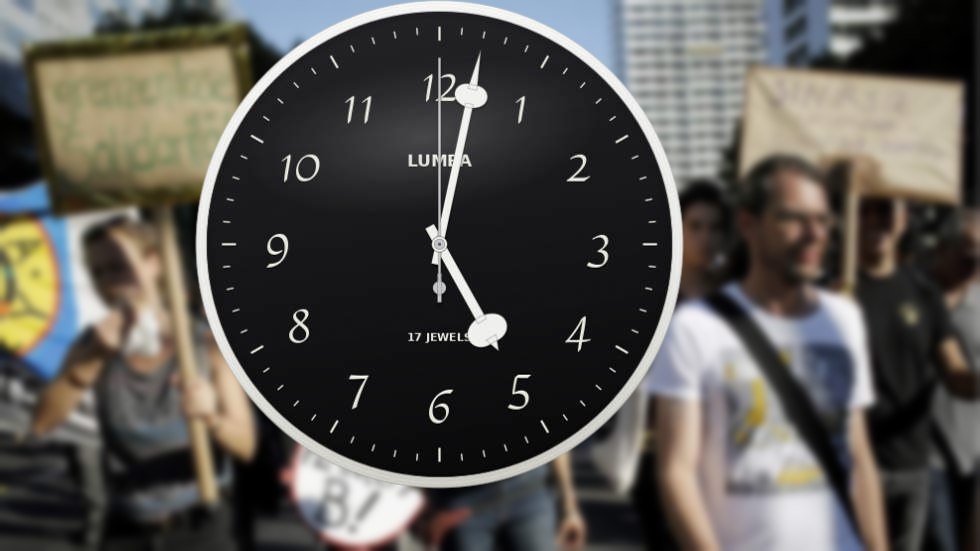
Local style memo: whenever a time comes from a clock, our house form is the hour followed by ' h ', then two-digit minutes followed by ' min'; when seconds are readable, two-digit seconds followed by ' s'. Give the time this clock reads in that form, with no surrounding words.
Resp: 5 h 02 min 00 s
